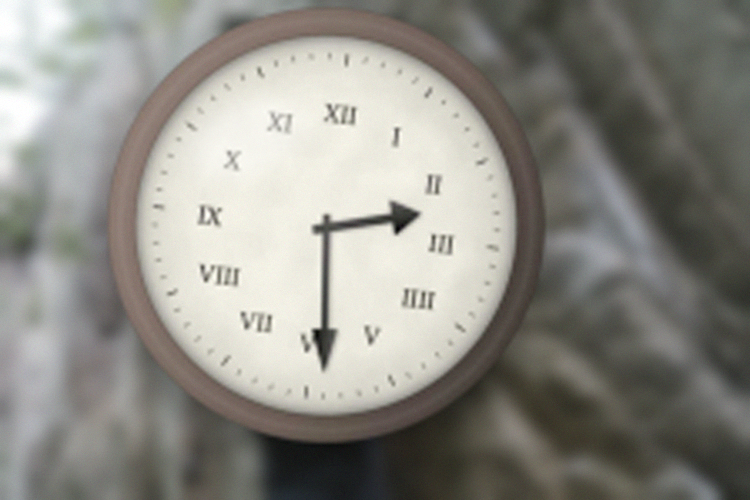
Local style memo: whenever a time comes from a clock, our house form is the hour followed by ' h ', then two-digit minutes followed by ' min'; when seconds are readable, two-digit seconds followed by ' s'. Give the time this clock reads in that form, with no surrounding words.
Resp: 2 h 29 min
